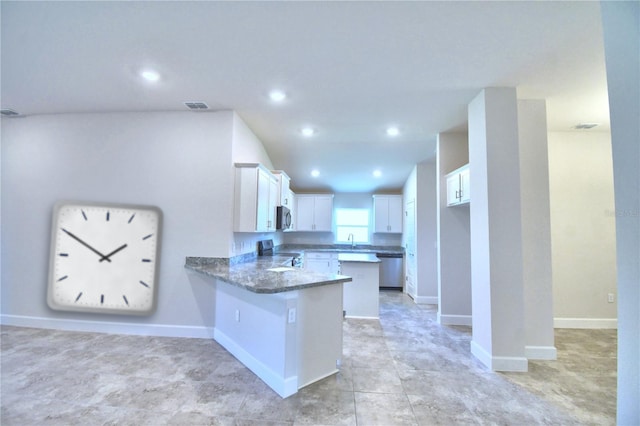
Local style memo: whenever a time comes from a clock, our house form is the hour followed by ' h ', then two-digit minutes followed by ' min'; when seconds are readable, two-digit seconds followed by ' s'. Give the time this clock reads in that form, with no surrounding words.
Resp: 1 h 50 min
